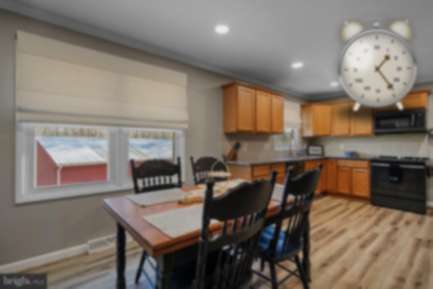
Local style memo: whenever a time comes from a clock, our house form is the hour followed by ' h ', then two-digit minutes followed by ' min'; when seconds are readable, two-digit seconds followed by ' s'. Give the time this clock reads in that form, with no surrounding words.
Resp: 1 h 24 min
